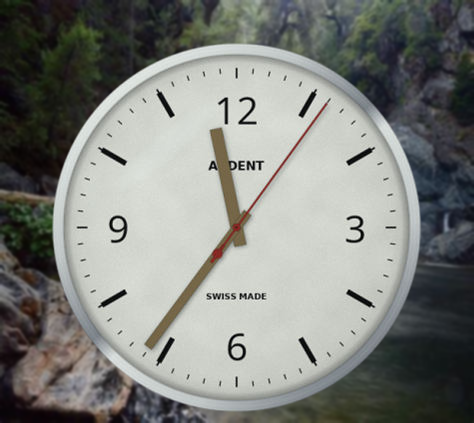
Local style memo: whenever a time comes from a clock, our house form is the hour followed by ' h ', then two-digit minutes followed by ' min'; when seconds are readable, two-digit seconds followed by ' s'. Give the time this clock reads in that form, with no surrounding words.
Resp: 11 h 36 min 06 s
